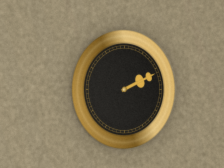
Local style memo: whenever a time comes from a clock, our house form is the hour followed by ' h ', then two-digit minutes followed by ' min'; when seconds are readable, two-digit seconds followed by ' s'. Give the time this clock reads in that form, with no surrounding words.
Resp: 2 h 11 min
